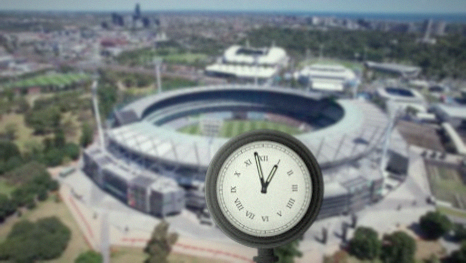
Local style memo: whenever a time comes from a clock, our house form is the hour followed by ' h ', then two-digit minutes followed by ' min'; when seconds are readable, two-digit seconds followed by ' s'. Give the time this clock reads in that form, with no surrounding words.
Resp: 12 h 58 min
